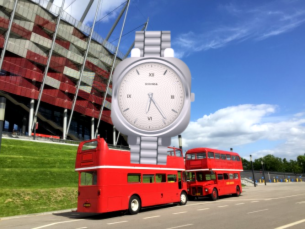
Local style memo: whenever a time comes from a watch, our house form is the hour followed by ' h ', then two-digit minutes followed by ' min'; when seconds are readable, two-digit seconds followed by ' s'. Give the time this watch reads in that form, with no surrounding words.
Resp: 6 h 24 min
